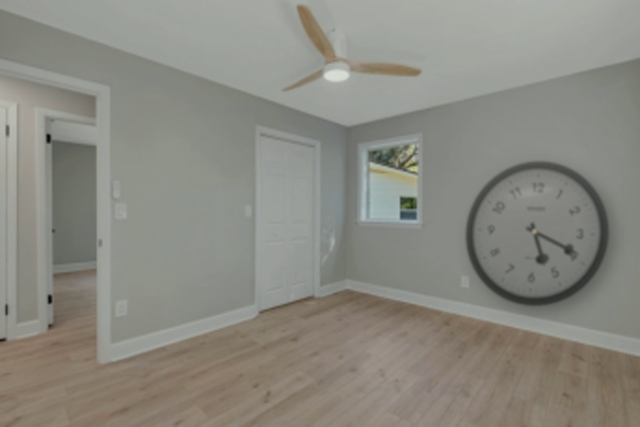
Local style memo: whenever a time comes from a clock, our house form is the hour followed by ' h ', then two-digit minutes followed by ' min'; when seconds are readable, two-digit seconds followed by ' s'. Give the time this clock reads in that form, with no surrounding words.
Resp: 5 h 19 min
